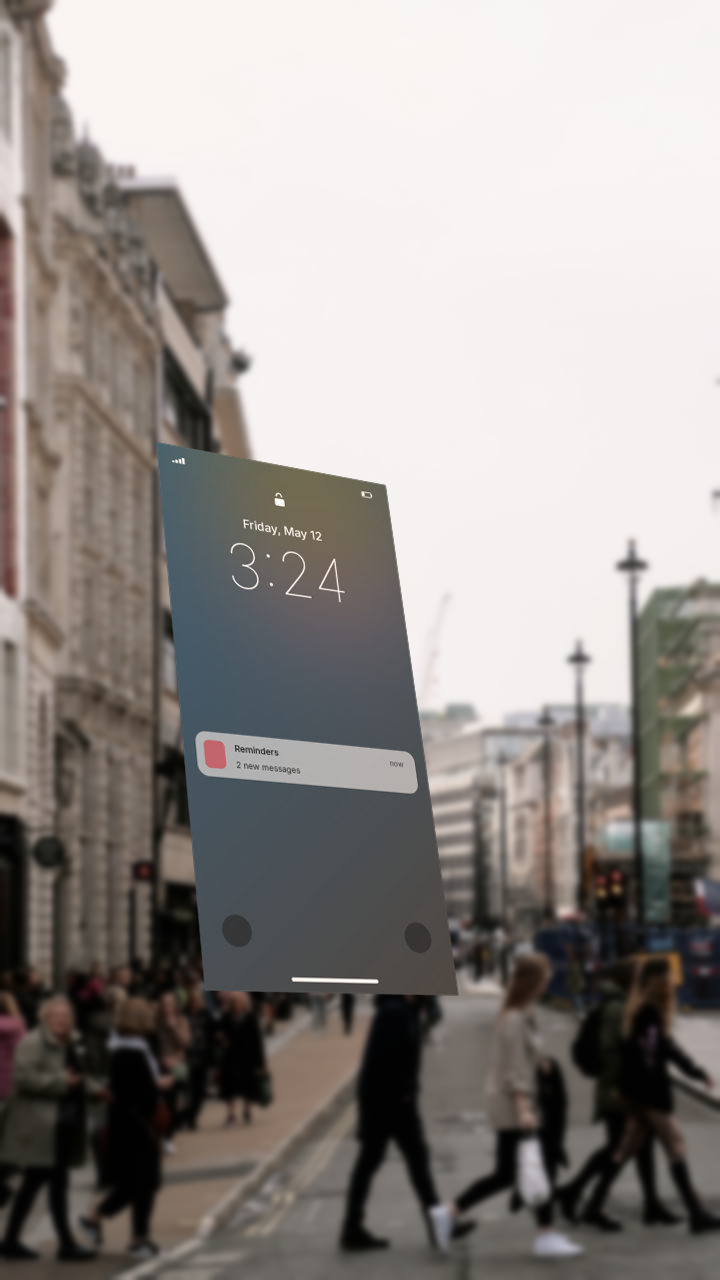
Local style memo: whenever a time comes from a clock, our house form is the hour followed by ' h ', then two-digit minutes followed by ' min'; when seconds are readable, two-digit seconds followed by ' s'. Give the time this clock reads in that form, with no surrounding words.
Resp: 3 h 24 min
